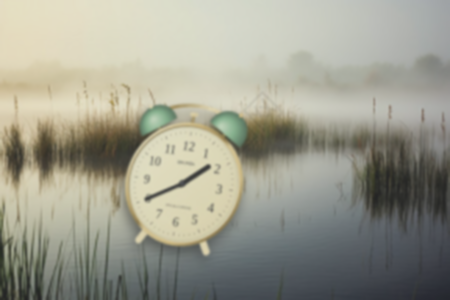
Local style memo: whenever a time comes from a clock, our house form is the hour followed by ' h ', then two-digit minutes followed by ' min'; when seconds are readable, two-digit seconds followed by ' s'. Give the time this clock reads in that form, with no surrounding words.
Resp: 1 h 40 min
